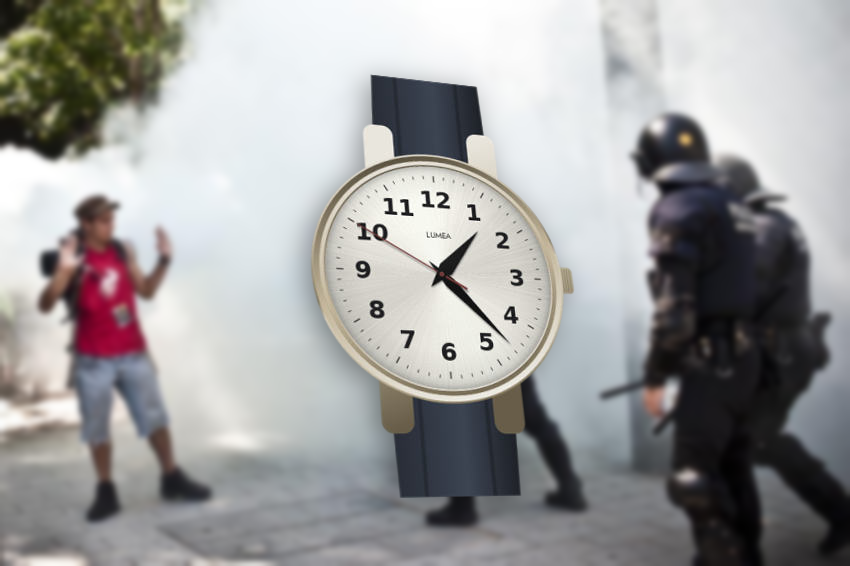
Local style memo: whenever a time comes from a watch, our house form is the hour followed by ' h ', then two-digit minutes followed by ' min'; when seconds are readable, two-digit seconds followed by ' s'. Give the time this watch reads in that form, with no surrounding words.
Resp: 1 h 22 min 50 s
